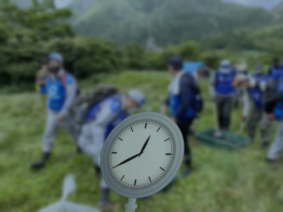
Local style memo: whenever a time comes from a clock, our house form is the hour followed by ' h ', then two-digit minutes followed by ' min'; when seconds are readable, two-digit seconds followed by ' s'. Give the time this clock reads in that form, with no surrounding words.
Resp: 12 h 40 min
